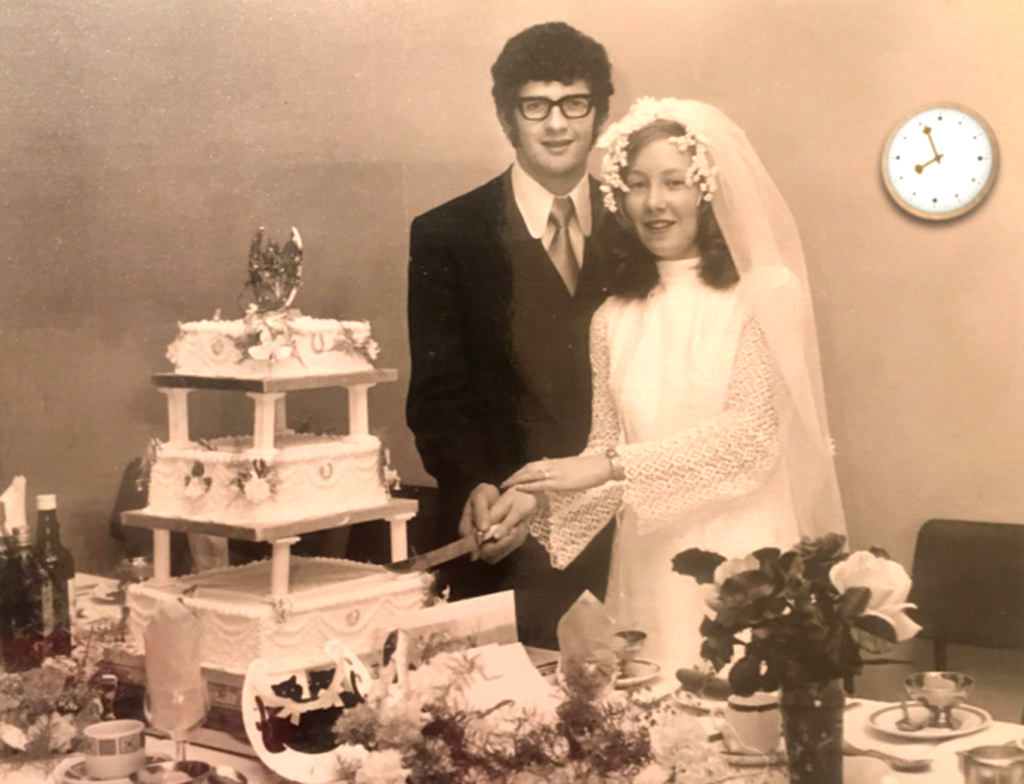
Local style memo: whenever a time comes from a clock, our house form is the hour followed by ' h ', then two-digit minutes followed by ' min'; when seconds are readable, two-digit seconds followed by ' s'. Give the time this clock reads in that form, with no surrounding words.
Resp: 7 h 56 min
